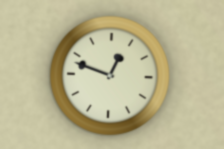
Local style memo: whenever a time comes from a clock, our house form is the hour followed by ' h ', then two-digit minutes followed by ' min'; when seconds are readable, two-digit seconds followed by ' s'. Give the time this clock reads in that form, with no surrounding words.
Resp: 12 h 48 min
